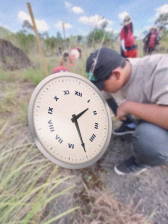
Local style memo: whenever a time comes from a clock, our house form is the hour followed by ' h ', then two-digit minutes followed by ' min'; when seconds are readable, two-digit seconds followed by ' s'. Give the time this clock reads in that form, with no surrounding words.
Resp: 1 h 25 min
